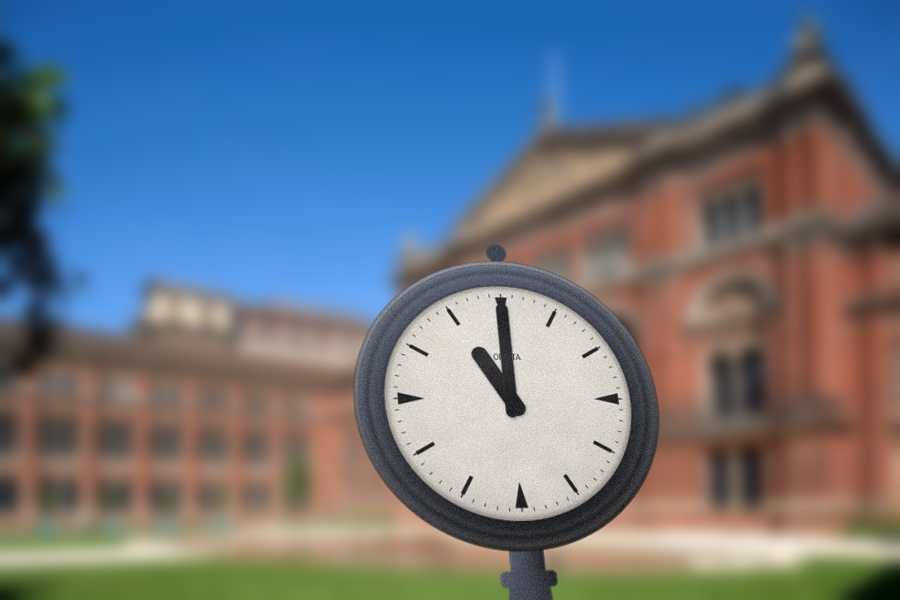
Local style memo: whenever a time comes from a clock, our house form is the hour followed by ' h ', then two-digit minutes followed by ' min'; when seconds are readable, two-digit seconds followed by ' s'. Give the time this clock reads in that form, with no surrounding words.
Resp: 11 h 00 min
